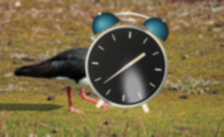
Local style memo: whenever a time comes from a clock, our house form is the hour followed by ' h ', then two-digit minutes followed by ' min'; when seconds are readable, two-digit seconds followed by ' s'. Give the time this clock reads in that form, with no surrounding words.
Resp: 1 h 38 min
